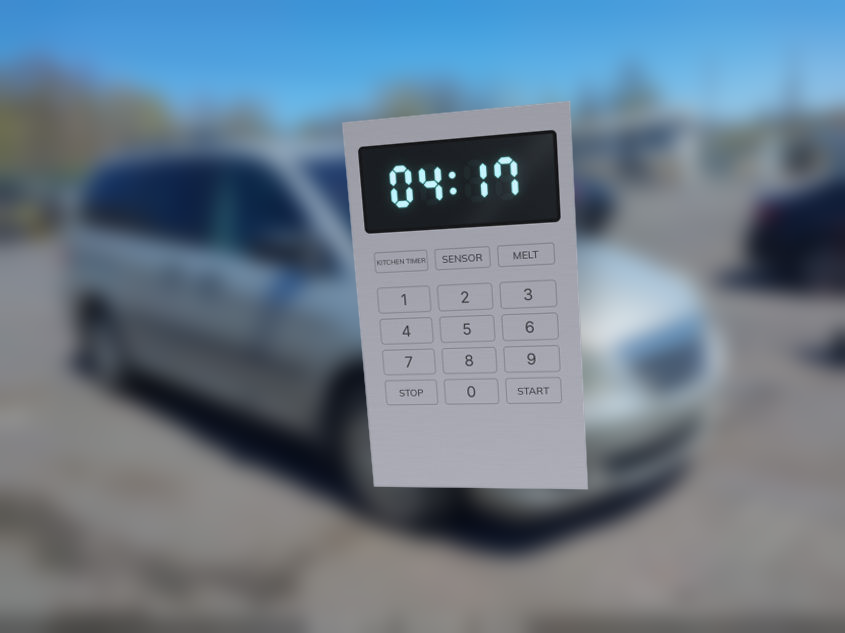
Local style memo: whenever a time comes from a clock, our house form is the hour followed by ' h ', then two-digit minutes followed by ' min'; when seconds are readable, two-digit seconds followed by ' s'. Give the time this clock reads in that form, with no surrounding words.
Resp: 4 h 17 min
